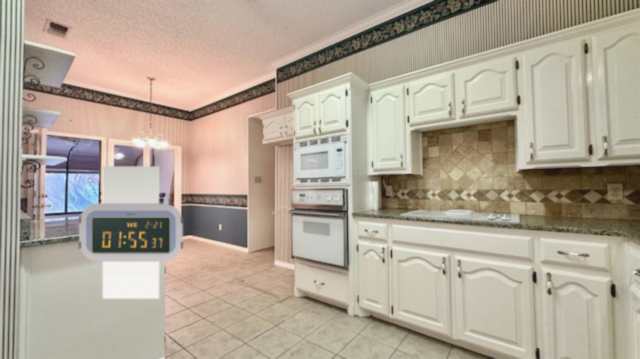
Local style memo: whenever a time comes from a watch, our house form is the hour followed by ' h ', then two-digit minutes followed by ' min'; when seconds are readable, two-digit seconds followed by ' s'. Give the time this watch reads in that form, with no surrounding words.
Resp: 1 h 55 min 37 s
